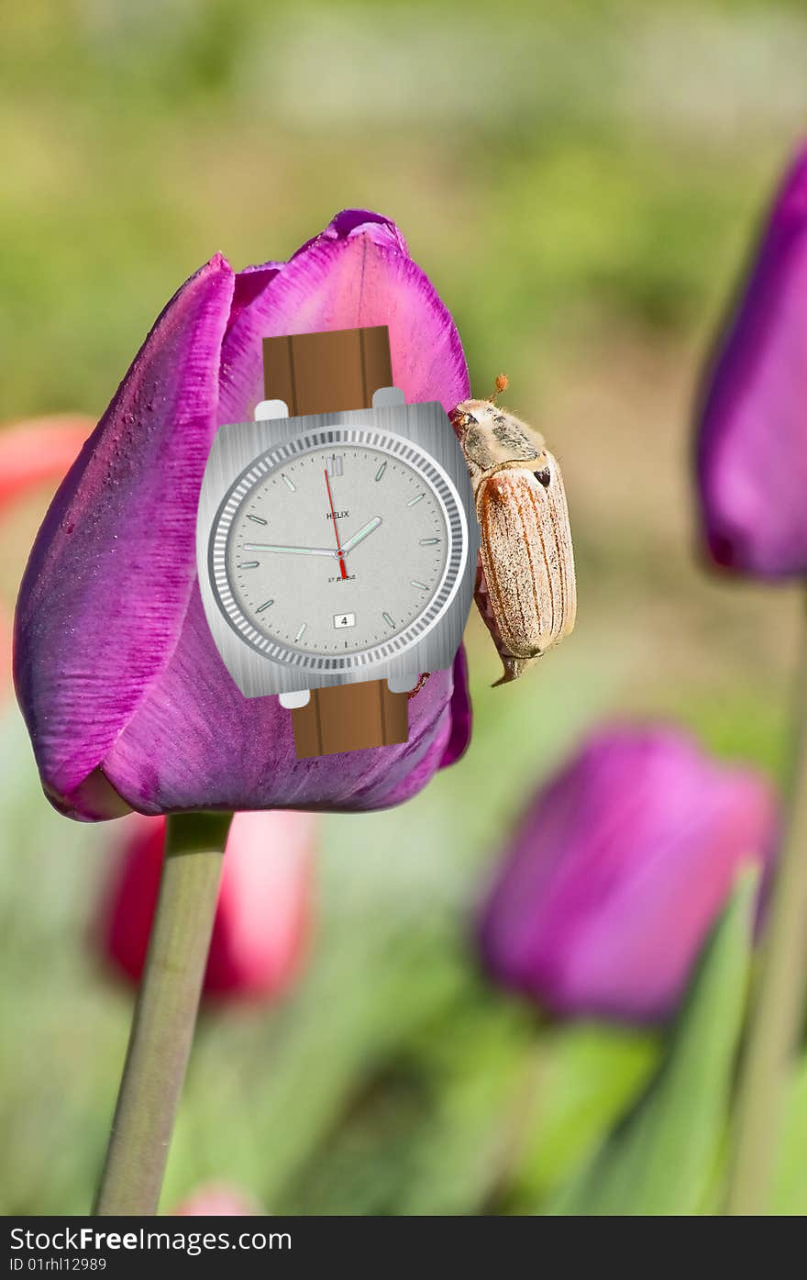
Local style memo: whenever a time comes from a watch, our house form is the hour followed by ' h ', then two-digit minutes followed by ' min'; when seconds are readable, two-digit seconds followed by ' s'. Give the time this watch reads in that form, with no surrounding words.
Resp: 1 h 46 min 59 s
